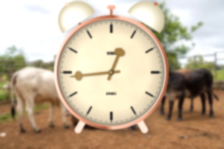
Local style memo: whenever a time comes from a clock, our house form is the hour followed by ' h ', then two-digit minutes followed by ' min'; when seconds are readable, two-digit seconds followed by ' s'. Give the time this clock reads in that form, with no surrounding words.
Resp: 12 h 44 min
